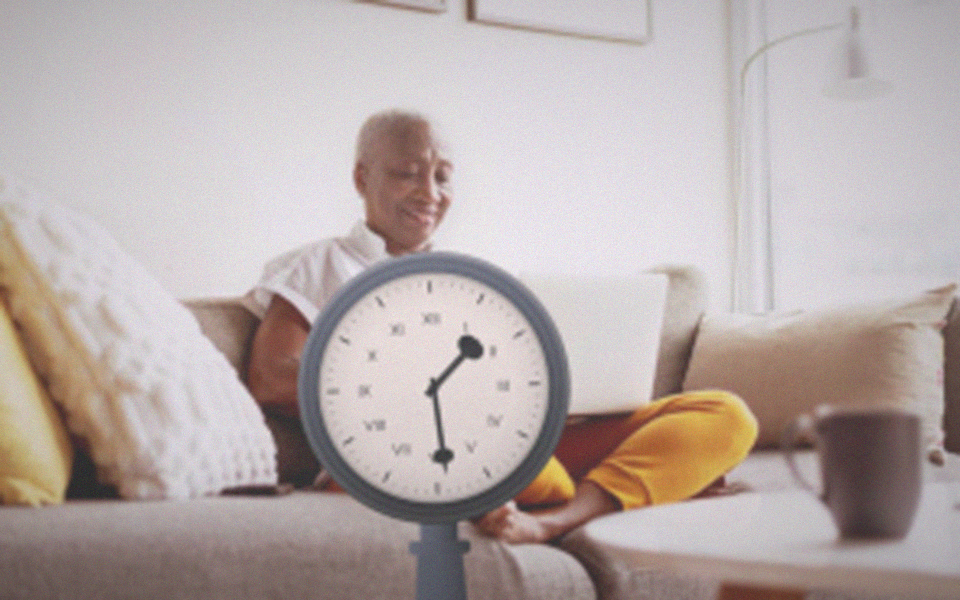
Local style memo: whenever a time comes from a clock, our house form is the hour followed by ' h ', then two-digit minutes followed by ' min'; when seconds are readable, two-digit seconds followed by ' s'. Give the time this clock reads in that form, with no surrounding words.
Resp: 1 h 29 min
